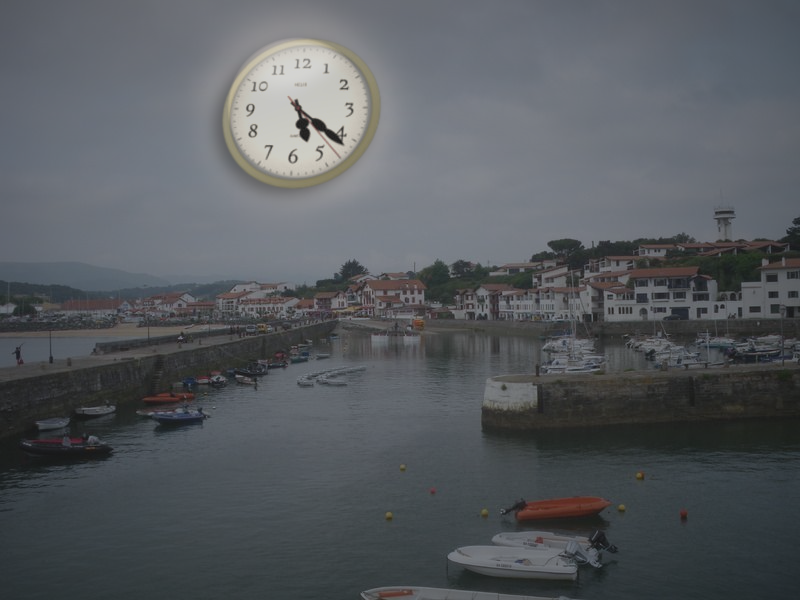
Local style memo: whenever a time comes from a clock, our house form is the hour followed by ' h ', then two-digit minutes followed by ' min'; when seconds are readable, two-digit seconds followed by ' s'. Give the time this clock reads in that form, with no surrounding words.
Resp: 5 h 21 min 23 s
